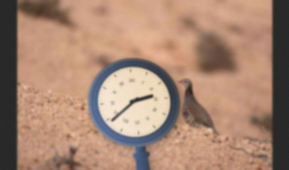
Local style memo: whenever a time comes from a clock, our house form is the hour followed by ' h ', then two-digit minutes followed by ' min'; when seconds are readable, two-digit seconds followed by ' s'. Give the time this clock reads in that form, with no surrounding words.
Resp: 2 h 39 min
